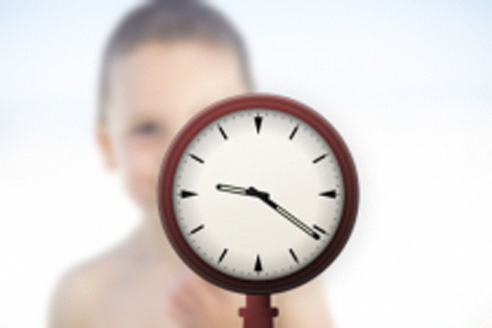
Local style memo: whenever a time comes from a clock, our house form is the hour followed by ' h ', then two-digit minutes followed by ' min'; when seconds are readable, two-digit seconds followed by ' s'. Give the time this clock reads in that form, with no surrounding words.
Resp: 9 h 21 min
